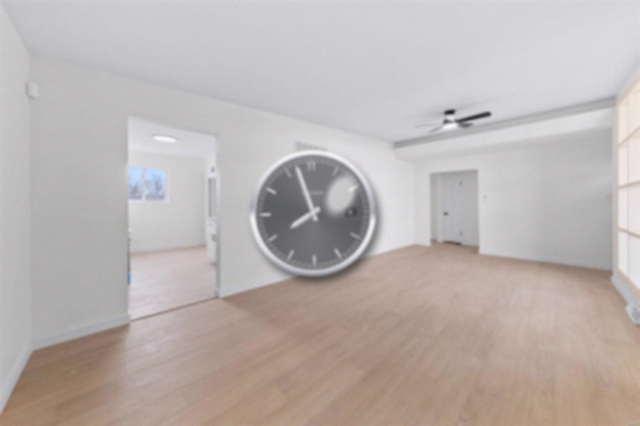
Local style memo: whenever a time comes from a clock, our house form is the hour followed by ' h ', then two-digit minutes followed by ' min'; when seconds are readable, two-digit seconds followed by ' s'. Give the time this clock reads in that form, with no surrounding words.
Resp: 7 h 57 min
